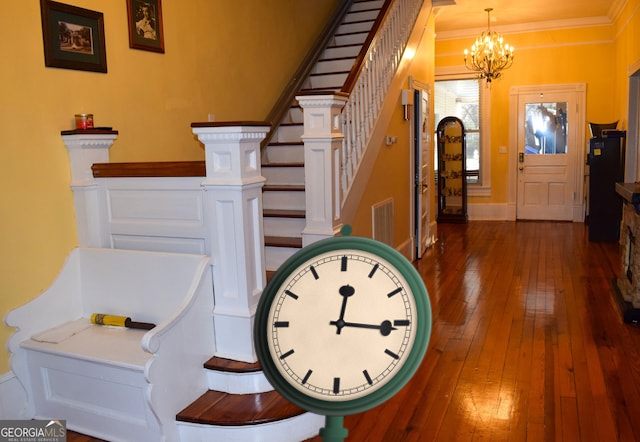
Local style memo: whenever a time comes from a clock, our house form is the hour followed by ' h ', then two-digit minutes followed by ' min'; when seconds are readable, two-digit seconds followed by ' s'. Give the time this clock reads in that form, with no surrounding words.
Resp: 12 h 16 min
